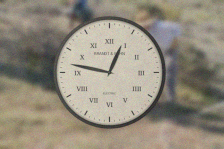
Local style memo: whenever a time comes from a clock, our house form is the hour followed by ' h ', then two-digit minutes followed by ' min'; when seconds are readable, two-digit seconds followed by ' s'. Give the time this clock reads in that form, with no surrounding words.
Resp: 12 h 47 min
